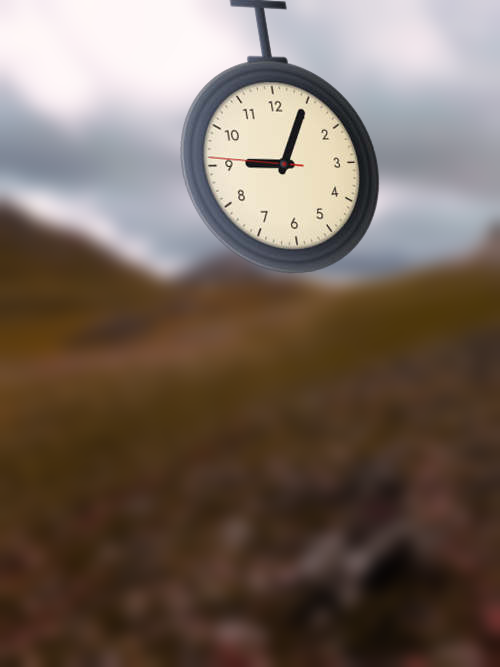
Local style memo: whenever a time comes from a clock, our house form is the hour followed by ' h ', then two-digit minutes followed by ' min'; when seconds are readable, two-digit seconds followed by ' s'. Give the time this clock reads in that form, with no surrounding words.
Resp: 9 h 04 min 46 s
